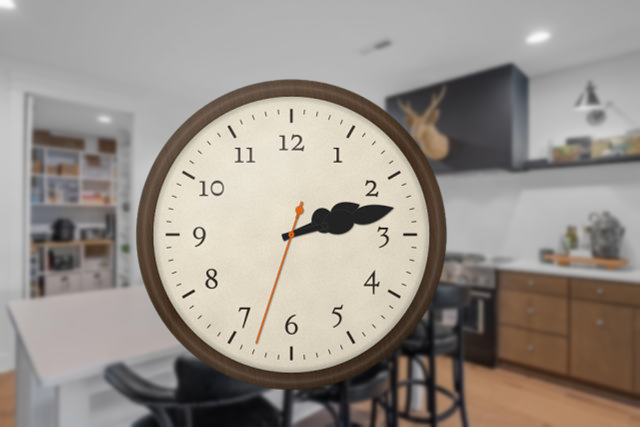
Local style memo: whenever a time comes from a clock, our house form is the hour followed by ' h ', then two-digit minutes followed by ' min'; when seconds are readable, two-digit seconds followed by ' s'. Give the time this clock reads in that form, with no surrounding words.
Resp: 2 h 12 min 33 s
